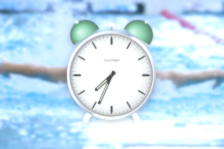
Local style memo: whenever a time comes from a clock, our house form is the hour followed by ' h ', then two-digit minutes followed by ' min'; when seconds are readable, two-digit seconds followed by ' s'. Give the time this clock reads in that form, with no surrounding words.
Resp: 7 h 34 min
